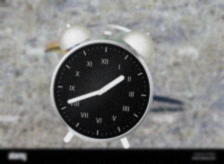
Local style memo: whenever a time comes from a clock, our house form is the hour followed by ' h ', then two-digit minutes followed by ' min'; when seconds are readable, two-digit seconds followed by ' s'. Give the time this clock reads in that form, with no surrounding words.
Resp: 1 h 41 min
